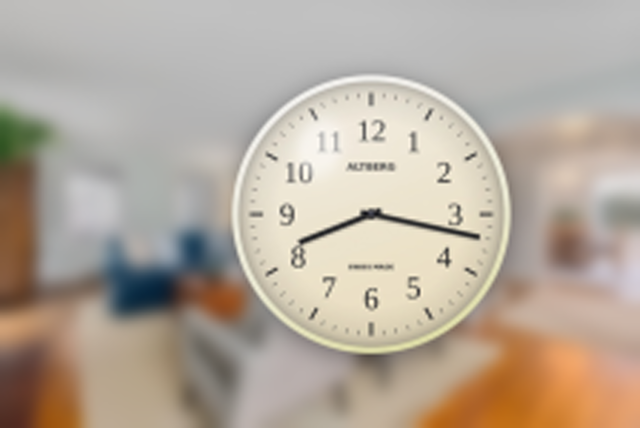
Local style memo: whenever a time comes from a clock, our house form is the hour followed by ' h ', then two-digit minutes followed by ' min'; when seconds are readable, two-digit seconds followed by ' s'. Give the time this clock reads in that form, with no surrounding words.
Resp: 8 h 17 min
